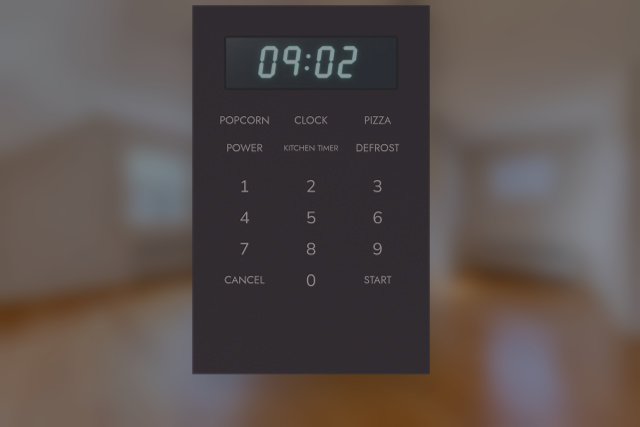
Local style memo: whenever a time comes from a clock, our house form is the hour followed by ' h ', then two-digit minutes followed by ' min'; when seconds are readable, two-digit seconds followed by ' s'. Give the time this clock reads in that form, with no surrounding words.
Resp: 9 h 02 min
